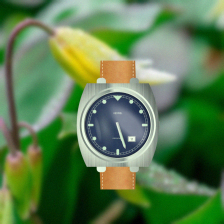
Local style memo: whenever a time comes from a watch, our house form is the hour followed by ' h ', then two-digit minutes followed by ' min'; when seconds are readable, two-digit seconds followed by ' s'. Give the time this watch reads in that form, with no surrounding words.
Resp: 5 h 27 min
